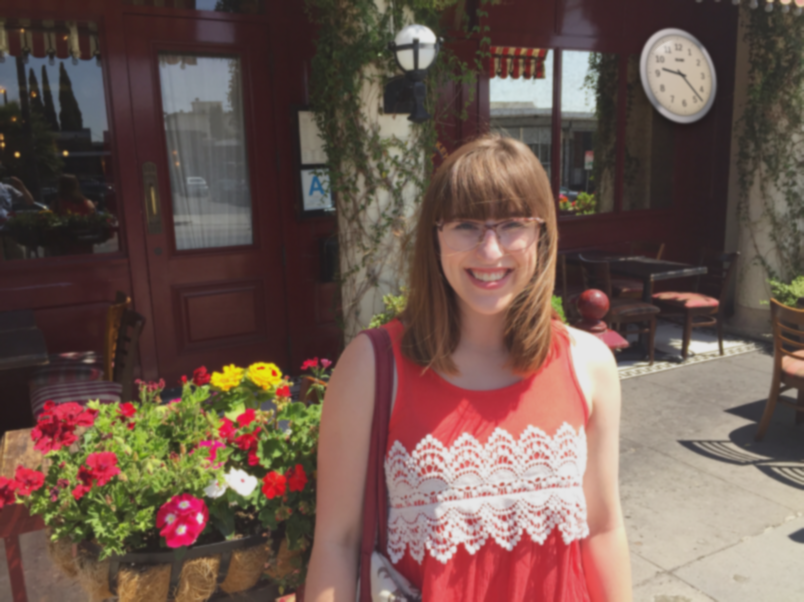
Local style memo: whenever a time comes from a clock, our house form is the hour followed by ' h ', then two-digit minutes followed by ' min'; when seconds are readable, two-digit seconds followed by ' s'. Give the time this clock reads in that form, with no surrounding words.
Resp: 9 h 23 min
